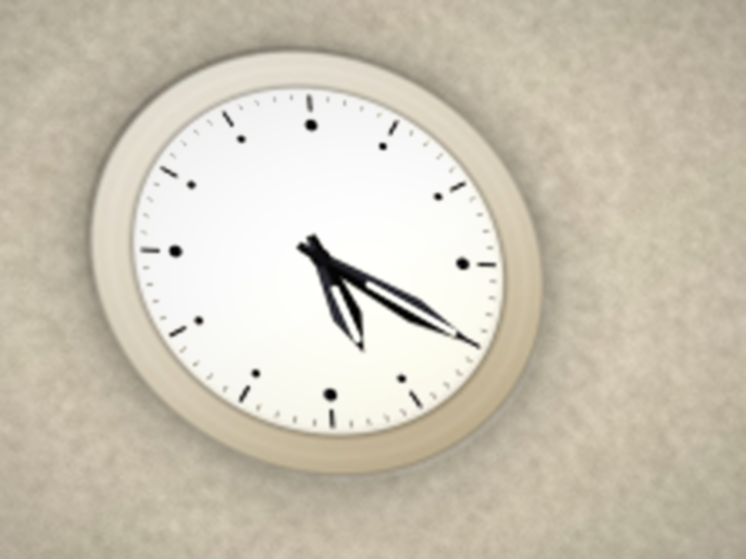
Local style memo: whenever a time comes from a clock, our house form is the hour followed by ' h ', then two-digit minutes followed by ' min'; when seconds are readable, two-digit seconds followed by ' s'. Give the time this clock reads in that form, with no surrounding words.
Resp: 5 h 20 min
